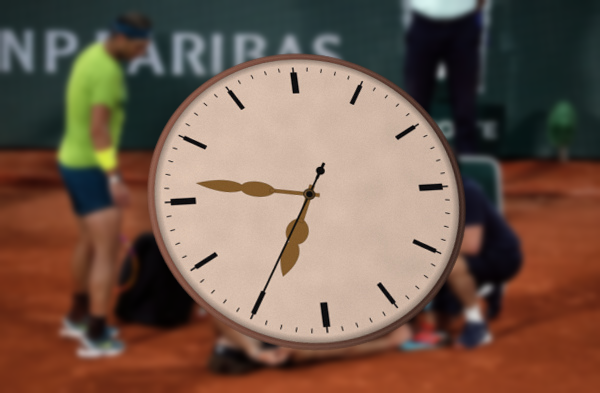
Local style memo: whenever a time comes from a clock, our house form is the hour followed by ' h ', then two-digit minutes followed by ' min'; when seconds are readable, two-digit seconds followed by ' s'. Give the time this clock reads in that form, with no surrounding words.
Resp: 6 h 46 min 35 s
